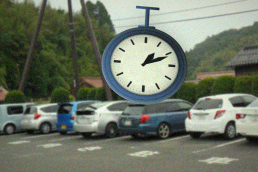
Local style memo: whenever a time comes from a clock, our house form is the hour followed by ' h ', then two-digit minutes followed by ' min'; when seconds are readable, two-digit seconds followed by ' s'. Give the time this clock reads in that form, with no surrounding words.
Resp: 1 h 11 min
